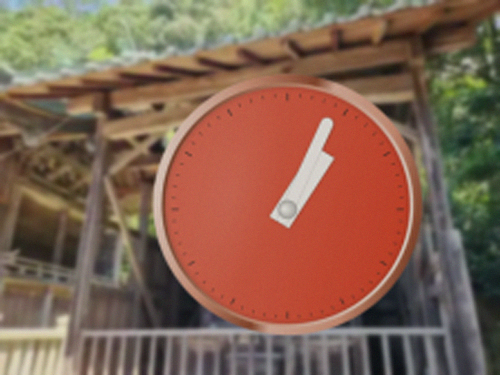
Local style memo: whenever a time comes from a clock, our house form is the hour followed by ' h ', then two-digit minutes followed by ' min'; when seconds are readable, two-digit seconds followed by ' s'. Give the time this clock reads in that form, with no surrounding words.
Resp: 1 h 04 min
